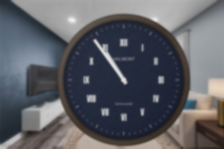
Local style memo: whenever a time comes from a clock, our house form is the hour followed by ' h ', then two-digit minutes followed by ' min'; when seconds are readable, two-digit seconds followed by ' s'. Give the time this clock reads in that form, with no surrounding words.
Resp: 10 h 54 min
